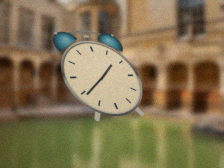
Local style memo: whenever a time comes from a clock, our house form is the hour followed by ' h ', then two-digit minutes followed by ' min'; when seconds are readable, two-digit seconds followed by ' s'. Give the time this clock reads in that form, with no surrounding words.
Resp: 1 h 39 min
